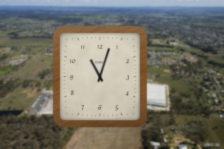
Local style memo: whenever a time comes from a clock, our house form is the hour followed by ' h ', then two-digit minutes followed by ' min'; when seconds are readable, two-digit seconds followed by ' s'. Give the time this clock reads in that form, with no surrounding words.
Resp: 11 h 03 min
